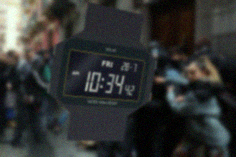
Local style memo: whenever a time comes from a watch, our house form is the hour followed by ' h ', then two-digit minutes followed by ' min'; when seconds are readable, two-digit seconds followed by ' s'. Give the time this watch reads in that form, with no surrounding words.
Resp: 10 h 34 min
